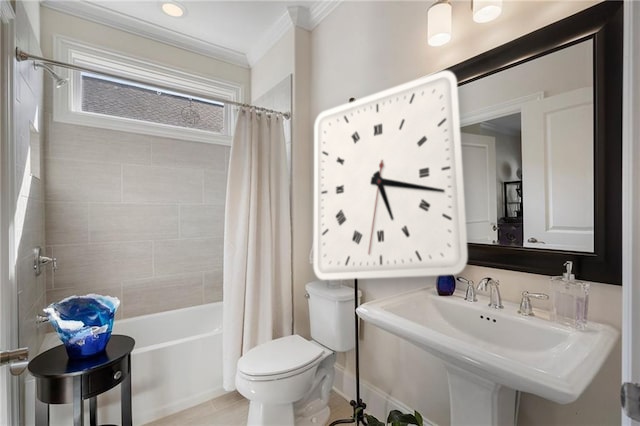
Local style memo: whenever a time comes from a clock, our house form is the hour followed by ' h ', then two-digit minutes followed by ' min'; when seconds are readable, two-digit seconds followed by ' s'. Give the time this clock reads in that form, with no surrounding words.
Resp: 5 h 17 min 32 s
